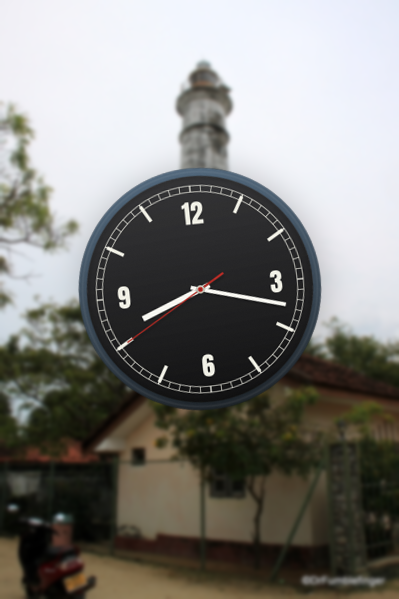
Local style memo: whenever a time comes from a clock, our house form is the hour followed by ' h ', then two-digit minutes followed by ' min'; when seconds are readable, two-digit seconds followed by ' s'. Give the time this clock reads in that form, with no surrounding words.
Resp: 8 h 17 min 40 s
